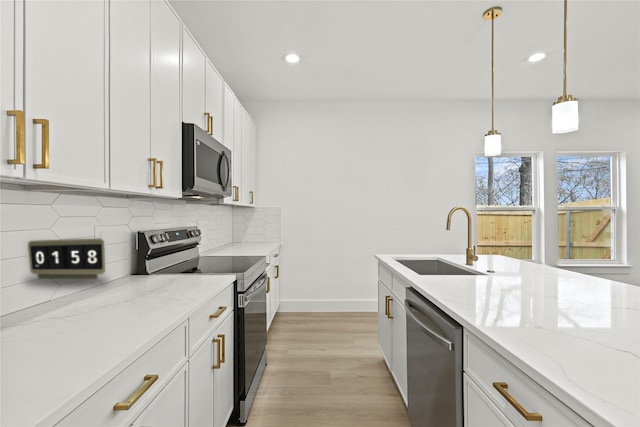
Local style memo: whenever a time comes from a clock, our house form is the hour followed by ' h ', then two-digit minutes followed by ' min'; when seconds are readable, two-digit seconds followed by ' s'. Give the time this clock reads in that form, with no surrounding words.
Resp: 1 h 58 min
